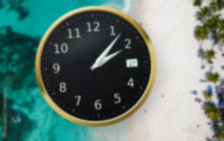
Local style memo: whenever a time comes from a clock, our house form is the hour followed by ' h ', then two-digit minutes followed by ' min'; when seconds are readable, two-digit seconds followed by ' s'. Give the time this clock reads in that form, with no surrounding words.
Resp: 2 h 07 min
